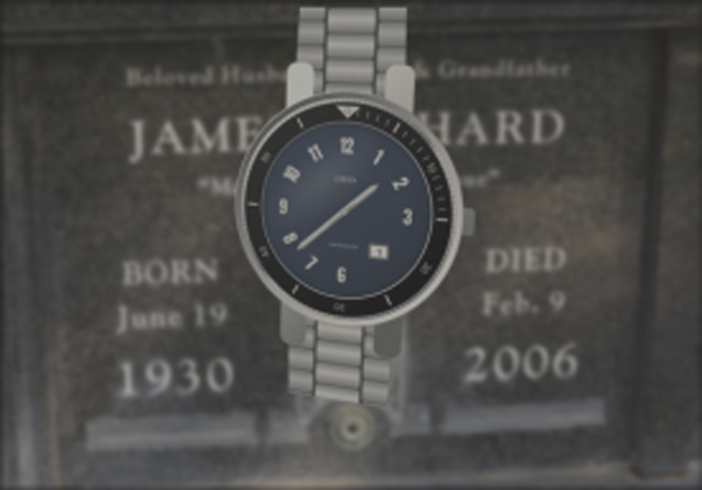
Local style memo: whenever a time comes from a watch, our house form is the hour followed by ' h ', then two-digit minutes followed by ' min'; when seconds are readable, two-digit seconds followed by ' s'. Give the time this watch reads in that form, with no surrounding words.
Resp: 1 h 38 min
